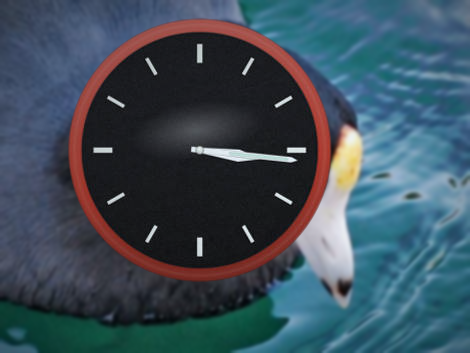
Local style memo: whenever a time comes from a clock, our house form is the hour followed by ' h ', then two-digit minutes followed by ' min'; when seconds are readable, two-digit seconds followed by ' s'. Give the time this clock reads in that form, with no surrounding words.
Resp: 3 h 16 min
